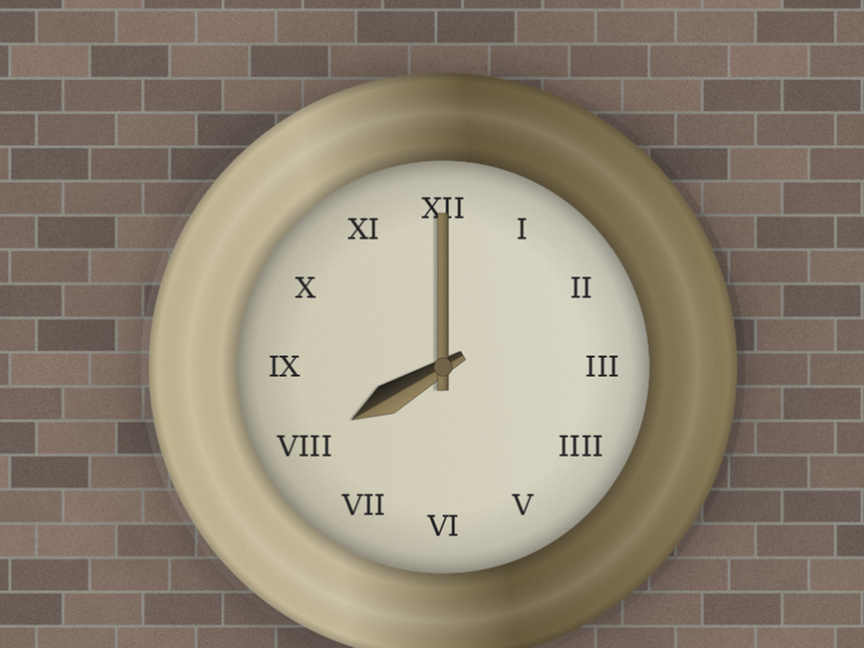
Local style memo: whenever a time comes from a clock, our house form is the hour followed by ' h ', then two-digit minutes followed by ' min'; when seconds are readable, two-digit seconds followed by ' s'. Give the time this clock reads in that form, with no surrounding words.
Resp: 8 h 00 min
